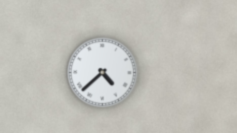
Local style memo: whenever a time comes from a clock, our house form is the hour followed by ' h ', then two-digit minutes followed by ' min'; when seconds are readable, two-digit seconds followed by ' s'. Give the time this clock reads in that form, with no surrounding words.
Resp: 4 h 38 min
